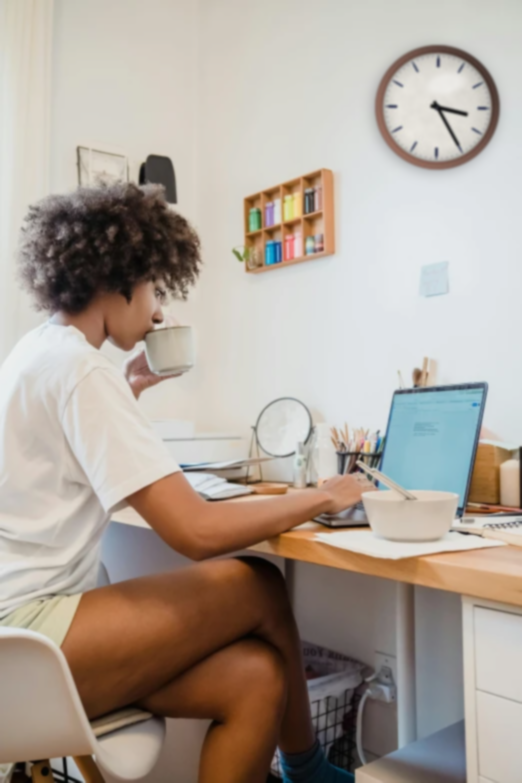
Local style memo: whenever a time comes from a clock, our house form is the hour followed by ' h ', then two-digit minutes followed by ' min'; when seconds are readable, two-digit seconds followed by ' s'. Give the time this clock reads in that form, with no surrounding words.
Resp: 3 h 25 min
